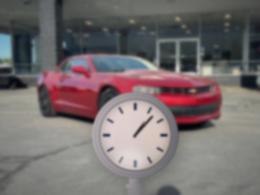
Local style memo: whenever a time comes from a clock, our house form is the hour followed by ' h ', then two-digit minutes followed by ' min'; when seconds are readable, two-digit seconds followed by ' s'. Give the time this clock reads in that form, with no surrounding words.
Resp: 1 h 07 min
